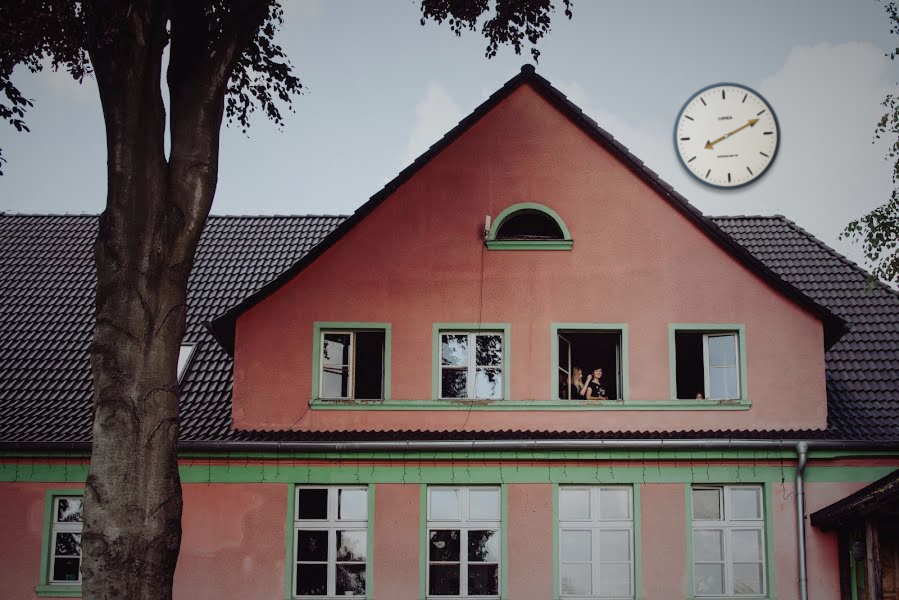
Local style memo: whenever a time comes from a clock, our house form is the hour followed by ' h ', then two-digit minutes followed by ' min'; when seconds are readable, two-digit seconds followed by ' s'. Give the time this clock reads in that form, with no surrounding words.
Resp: 8 h 11 min
